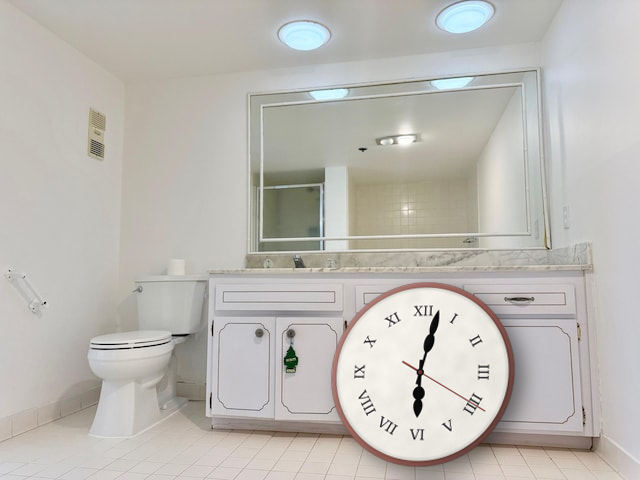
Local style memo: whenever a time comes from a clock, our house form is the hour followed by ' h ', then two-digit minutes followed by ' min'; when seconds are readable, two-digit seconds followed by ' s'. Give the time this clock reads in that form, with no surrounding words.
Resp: 6 h 02 min 20 s
